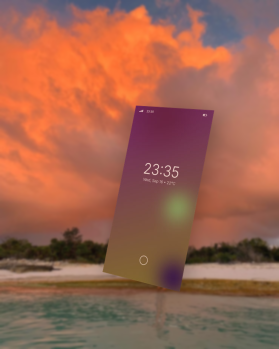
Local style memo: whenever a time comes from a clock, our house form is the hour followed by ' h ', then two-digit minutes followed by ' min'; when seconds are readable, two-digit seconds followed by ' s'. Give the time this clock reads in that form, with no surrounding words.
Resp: 23 h 35 min
